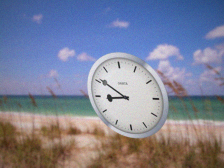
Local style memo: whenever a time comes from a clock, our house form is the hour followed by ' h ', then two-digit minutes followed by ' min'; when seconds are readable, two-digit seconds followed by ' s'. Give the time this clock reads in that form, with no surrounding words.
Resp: 8 h 51 min
